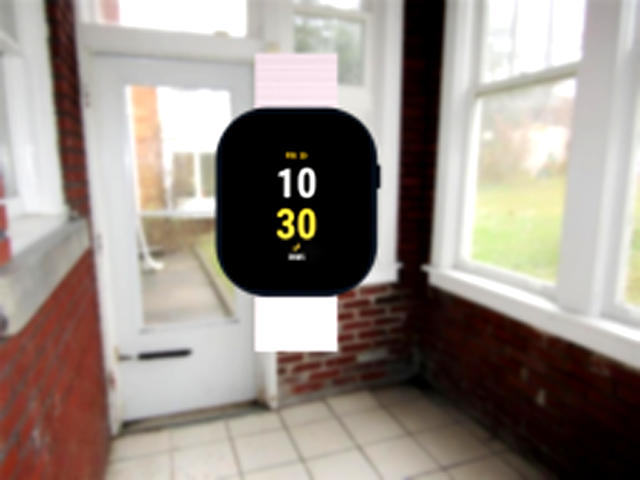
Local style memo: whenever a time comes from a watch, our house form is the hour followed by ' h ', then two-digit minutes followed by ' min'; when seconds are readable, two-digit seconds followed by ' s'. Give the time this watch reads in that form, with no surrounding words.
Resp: 10 h 30 min
